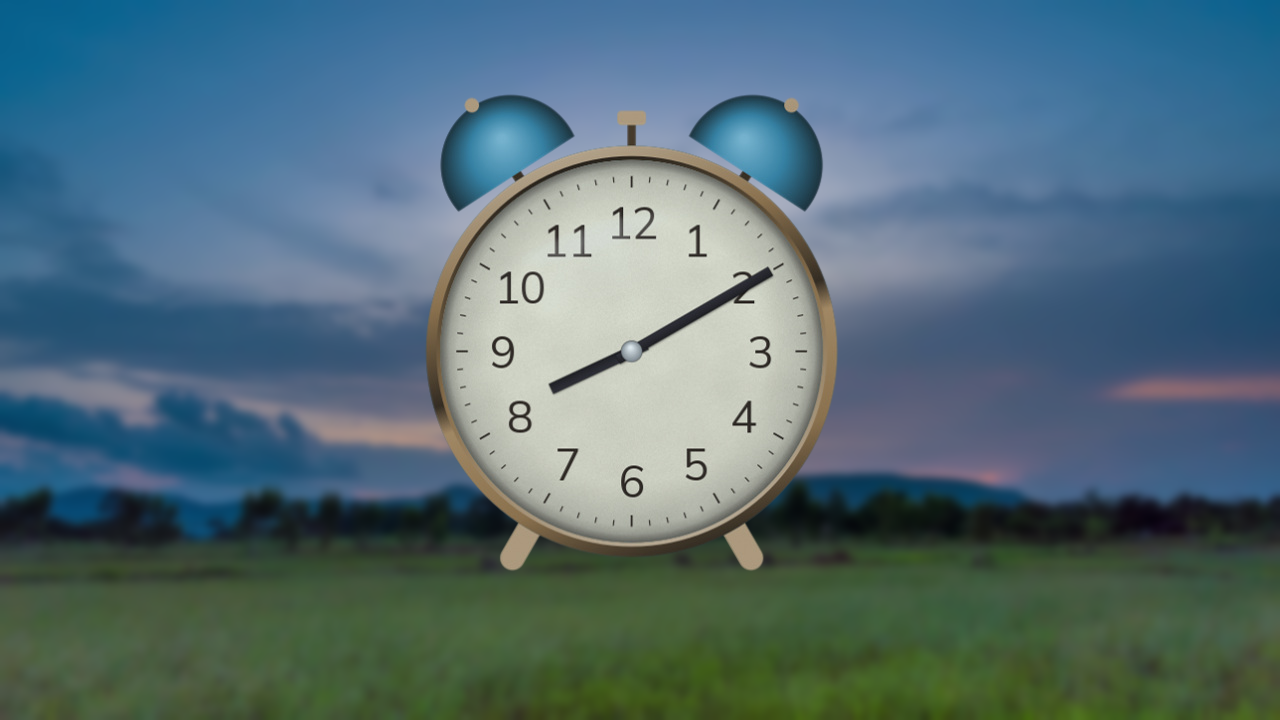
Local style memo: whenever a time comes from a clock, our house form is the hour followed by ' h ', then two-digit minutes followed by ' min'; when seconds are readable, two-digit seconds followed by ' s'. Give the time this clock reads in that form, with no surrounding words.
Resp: 8 h 10 min
